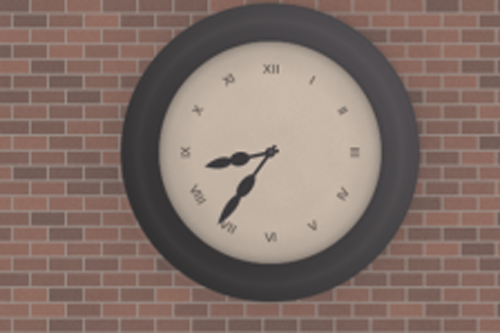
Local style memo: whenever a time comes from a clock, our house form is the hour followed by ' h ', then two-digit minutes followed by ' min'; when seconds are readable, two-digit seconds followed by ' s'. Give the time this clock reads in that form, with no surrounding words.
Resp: 8 h 36 min
